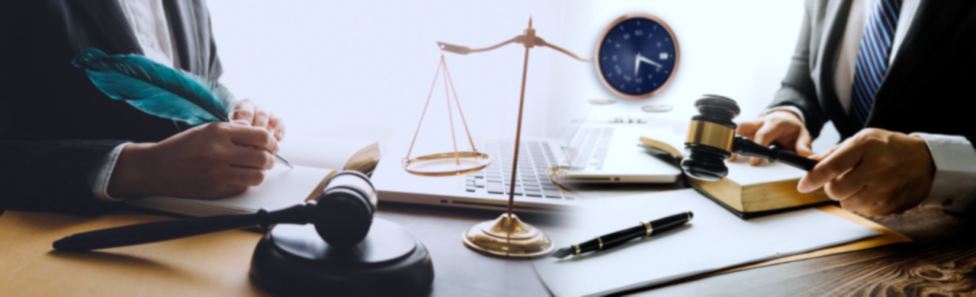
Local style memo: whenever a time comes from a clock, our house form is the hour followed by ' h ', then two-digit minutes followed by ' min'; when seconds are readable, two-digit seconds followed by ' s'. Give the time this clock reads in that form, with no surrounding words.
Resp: 6 h 19 min
